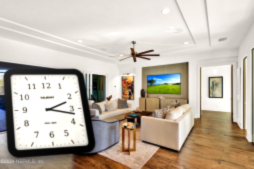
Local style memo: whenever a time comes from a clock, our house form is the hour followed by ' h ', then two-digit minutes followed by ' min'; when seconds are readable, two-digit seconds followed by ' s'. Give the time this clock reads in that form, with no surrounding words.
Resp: 2 h 17 min
